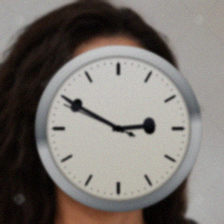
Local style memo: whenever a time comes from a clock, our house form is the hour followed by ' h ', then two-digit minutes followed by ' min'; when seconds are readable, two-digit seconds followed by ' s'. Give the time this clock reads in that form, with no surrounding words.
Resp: 2 h 49 min 49 s
